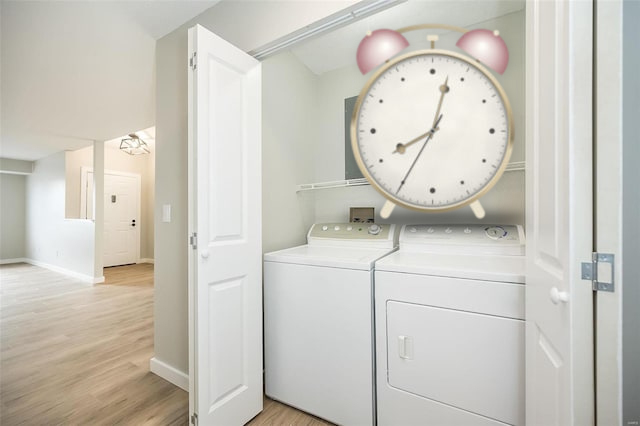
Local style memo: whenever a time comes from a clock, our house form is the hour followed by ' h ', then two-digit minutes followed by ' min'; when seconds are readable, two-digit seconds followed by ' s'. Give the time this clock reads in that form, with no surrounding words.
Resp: 8 h 02 min 35 s
